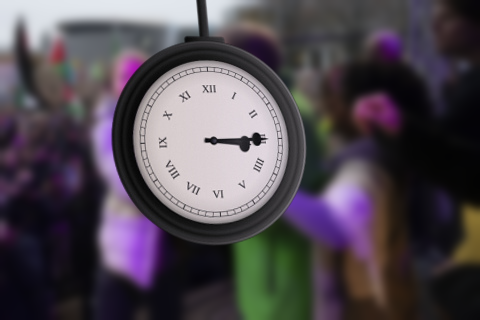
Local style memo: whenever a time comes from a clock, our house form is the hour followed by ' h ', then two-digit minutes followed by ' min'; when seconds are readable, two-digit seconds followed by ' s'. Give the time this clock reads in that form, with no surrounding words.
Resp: 3 h 15 min
